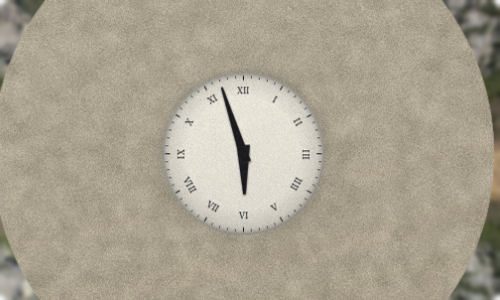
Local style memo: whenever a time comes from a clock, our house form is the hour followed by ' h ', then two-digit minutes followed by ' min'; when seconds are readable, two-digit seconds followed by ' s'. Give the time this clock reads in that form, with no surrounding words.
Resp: 5 h 57 min
